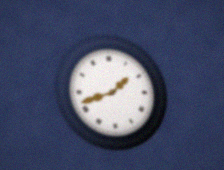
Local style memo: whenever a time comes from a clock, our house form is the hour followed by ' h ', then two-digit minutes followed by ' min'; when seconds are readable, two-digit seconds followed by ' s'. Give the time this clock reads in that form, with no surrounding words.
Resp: 1 h 42 min
